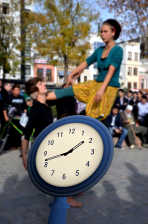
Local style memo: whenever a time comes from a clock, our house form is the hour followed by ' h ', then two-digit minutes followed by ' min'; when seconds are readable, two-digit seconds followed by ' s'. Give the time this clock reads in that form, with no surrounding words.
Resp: 1 h 42 min
